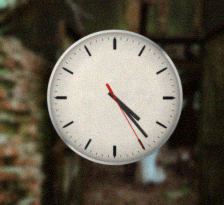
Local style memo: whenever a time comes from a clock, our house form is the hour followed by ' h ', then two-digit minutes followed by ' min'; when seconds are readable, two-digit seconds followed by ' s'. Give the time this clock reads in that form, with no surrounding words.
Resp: 4 h 23 min 25 s
